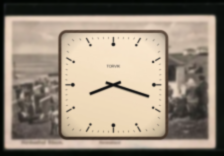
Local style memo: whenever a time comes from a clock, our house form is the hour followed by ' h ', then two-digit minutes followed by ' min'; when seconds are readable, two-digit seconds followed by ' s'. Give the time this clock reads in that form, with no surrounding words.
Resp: 8 h 18 min
